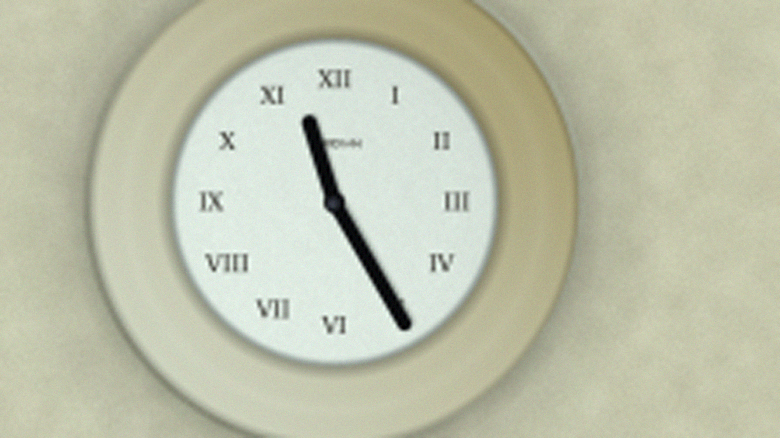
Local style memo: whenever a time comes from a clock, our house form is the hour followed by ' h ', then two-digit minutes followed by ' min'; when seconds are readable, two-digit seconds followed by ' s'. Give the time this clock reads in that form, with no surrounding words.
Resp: 11 h 25 min
